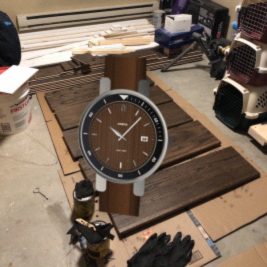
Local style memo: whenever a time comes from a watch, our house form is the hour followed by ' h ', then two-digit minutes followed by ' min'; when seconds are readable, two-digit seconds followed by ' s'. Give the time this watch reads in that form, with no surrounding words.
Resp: 10 h 07 min
